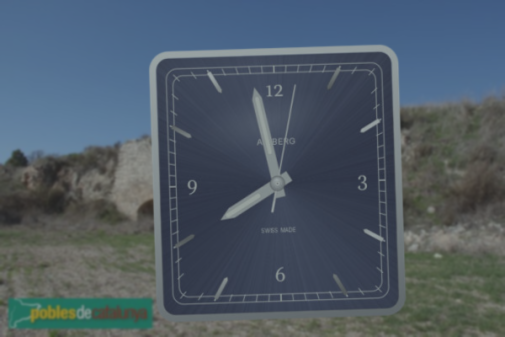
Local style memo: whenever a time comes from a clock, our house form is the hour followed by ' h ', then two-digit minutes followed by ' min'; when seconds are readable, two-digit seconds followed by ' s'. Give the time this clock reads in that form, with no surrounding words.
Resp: 7 h 58 min 02 s
